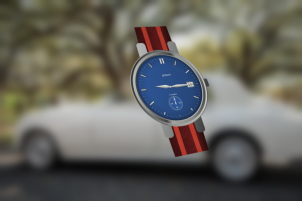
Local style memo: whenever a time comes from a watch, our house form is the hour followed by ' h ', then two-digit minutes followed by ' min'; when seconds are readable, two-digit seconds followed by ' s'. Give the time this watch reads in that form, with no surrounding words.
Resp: 9 h 15 min
